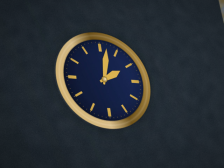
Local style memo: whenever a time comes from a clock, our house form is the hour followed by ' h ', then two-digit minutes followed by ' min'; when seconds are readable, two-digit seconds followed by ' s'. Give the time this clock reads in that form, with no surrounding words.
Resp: 2 h 02 min
